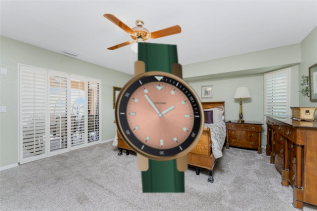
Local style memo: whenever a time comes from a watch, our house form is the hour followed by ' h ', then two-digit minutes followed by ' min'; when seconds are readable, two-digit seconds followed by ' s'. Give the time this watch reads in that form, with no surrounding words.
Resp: 1 h 54 min
